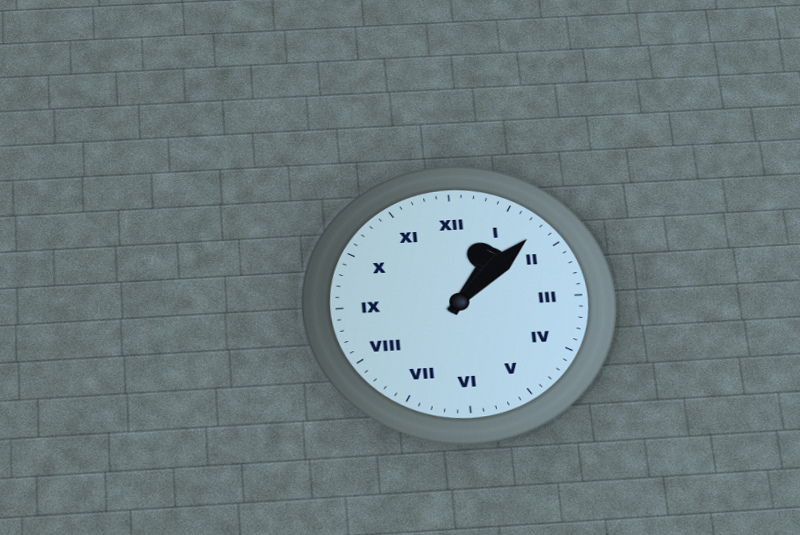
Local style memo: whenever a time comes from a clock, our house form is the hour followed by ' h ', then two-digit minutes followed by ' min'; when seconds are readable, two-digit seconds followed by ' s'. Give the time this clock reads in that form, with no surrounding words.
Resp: 1 h 08 min
